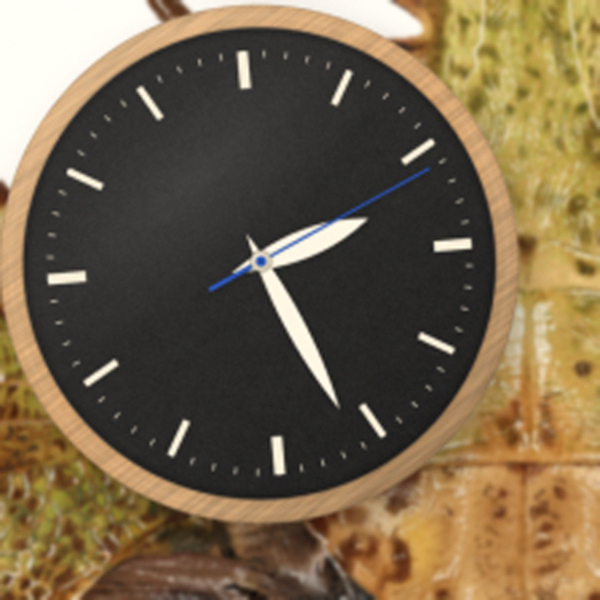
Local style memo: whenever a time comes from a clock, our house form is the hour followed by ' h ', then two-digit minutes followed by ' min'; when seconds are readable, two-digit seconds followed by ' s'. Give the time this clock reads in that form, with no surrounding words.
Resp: 2 h 26 min 11 s
